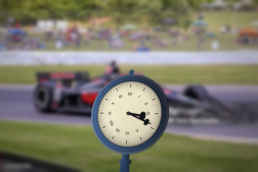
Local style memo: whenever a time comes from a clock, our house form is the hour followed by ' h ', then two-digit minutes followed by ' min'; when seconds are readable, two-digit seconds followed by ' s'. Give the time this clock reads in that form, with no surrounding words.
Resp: 3 h 19 min
